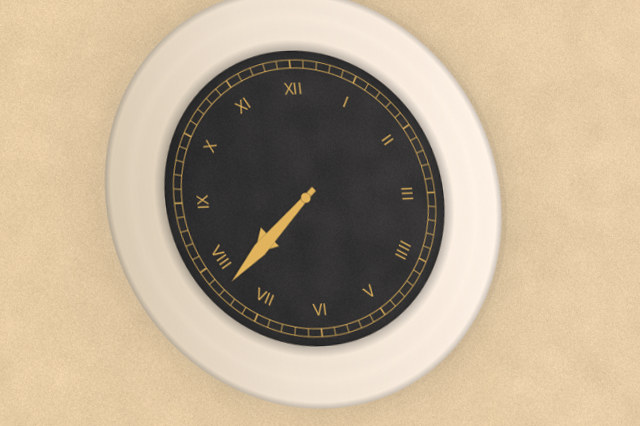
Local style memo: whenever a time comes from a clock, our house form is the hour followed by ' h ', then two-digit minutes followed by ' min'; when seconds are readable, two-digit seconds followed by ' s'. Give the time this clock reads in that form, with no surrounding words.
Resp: 7 h 38 min
